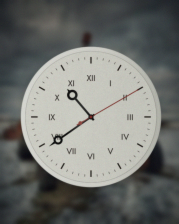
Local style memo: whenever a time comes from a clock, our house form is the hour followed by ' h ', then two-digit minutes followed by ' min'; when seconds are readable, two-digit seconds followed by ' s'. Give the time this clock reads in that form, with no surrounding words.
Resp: 10 h 39 min 10 s
